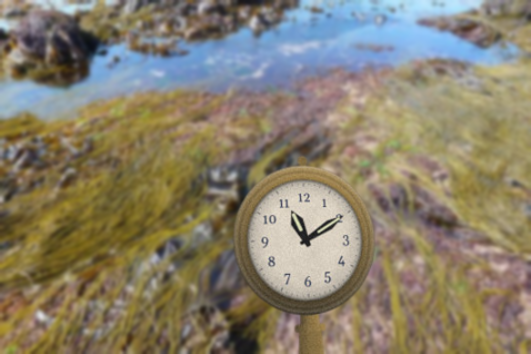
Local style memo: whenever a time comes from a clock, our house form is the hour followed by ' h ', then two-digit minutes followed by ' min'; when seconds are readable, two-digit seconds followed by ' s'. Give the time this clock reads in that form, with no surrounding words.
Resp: 11 h 10 min
